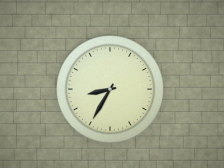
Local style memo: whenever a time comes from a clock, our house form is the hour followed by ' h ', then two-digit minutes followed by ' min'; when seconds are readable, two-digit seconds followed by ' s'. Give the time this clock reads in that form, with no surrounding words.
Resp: 8 h 35 min
